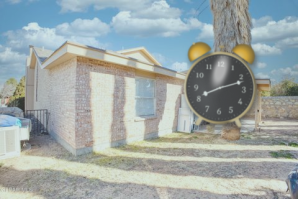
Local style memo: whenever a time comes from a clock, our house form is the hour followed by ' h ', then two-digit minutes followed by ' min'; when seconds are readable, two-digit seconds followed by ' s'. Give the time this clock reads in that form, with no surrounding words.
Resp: 8 h 12 min
